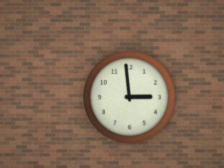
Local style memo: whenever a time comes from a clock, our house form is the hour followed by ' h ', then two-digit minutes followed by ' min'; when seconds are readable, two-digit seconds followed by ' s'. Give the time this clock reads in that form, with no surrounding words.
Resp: 2 h 59 min
